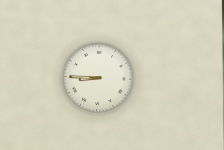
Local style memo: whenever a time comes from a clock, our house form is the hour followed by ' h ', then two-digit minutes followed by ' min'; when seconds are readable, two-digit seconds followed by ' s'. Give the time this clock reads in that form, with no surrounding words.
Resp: 8 h 45 min
